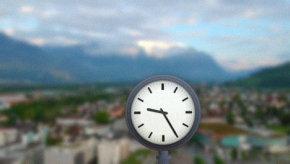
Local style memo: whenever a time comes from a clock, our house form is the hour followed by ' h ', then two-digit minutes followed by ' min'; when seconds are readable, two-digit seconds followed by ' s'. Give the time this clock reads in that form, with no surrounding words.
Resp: 9 h 25 min
